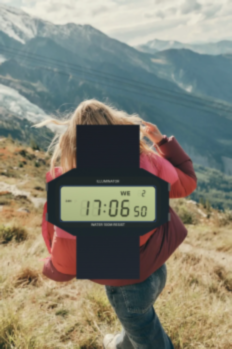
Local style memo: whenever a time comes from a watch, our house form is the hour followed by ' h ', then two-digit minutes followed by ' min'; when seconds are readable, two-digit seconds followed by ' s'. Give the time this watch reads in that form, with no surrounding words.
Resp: 17 h 06 min 50 s
